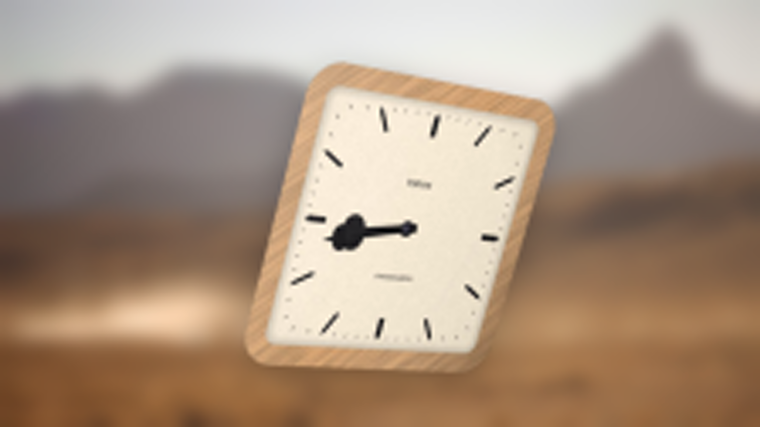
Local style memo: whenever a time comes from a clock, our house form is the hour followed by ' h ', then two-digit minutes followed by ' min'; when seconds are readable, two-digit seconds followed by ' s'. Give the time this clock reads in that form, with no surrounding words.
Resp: 8 h 43 min
